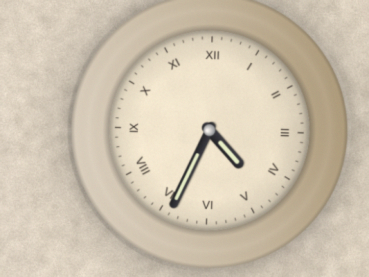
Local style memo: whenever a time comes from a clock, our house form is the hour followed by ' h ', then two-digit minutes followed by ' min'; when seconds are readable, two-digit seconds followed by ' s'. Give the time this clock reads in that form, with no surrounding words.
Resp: 4 h 34 min
